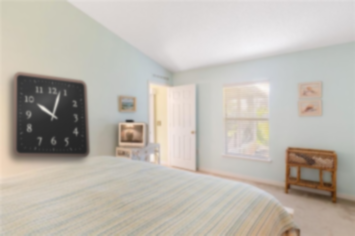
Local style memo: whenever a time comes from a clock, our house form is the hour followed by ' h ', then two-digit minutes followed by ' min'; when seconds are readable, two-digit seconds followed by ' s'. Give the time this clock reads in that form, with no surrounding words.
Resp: 10 h 03 min
